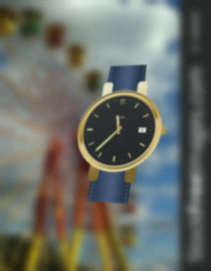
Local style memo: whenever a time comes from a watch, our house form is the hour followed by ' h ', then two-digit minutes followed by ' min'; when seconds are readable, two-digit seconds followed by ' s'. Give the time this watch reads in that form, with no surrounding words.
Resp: 11 h 37 min
